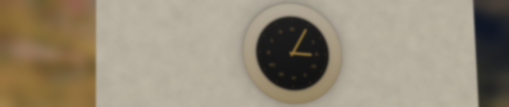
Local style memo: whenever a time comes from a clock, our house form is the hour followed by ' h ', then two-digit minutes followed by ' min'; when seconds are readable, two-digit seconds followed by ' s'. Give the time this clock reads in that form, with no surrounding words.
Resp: 3 h 05 min
